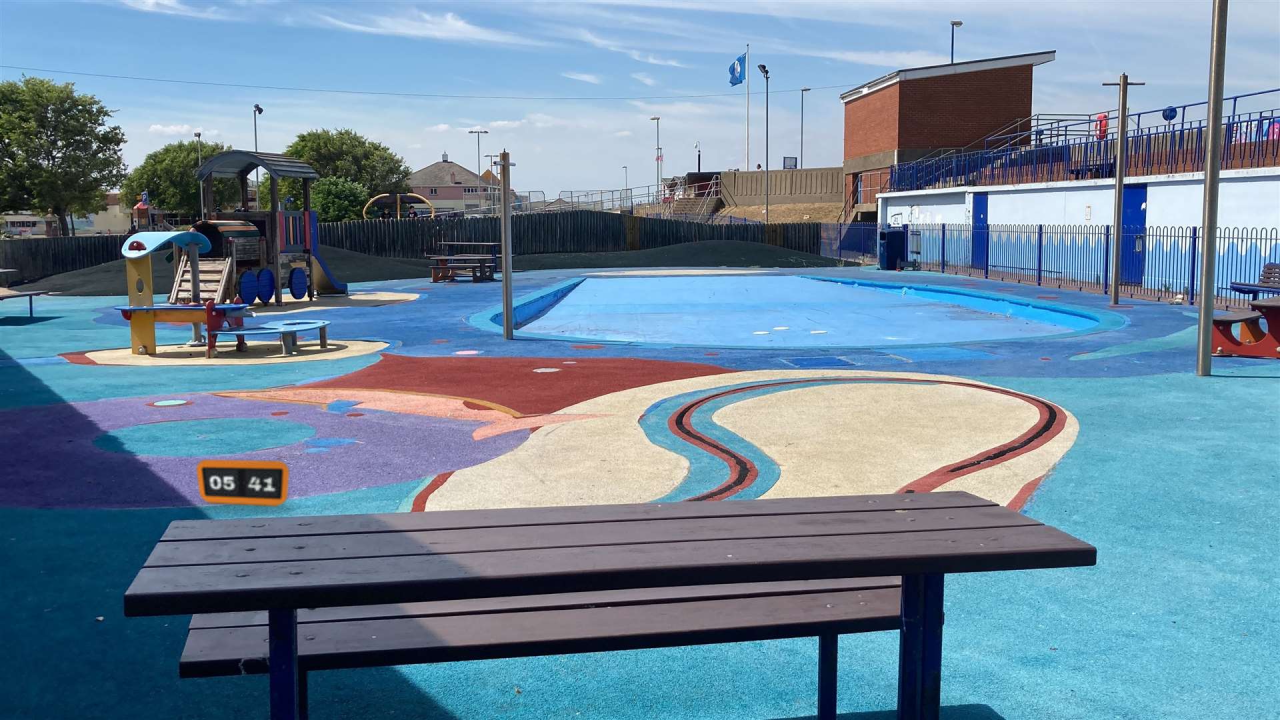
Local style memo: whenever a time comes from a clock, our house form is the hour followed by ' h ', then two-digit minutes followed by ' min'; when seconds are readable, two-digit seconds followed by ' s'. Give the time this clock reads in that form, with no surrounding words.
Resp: 5 h 41 min
